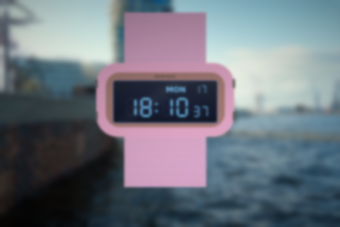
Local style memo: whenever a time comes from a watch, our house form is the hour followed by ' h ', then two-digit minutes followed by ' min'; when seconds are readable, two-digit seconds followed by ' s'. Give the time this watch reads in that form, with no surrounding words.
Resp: 18 h 10 min
